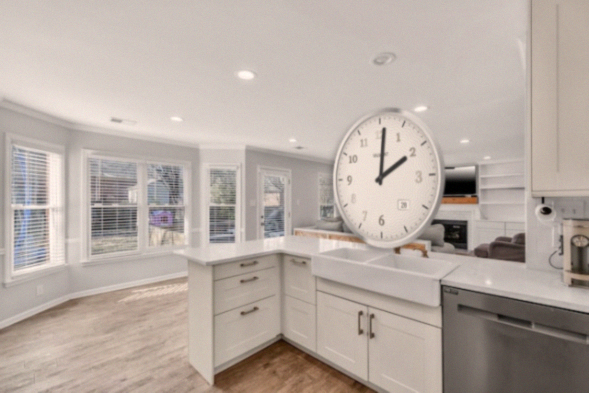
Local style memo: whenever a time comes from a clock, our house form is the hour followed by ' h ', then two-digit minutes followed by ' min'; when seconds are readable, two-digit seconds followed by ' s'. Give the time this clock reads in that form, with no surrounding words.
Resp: 2 h 01 min
